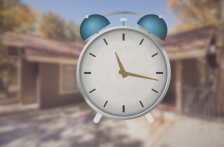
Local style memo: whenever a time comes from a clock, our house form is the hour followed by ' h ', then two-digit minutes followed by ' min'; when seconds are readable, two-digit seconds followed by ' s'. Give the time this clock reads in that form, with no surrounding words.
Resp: 11 h 17 min
